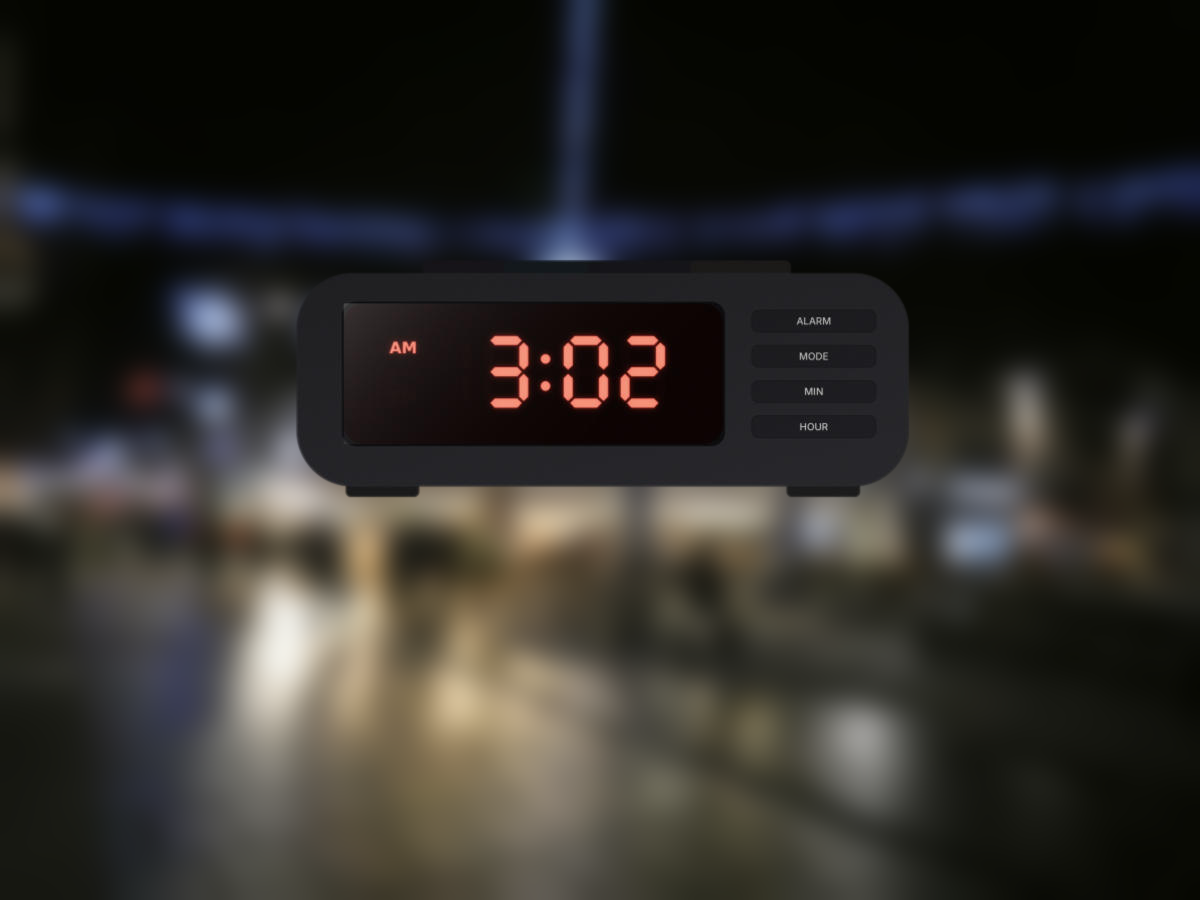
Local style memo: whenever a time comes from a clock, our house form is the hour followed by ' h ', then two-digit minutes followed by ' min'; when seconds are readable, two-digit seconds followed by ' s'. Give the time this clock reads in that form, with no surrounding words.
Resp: 3 h 02 min
